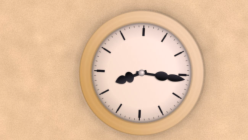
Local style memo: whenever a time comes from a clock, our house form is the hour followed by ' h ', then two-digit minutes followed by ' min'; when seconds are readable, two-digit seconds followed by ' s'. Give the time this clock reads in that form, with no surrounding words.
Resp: 8 h 16 min
